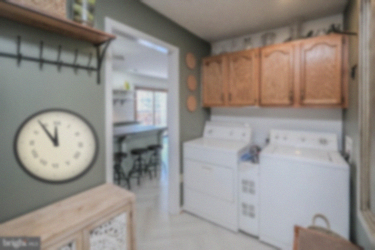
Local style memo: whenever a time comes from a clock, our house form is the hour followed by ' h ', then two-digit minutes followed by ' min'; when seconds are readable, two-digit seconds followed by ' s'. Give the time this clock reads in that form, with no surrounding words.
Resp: 11 h 54 min
